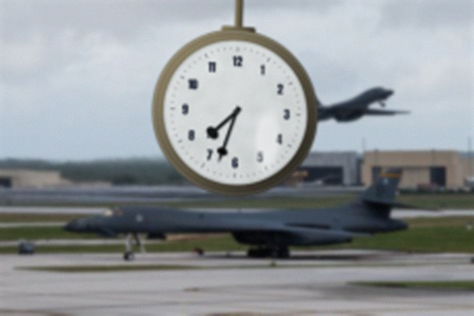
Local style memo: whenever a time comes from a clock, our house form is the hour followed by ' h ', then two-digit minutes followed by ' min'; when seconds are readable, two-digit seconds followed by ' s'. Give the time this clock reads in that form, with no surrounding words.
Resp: 7 h 33 min
